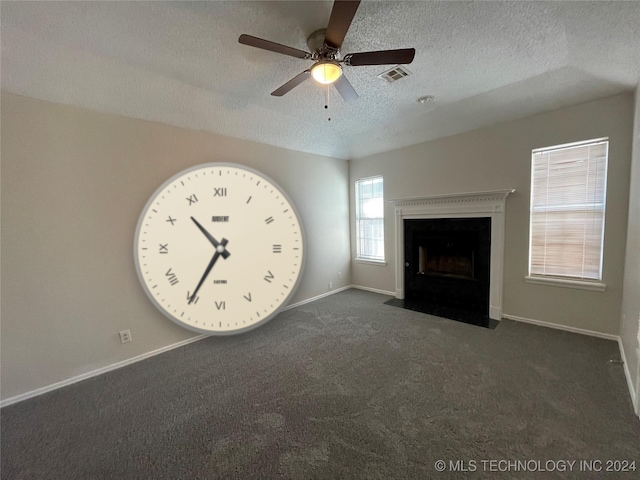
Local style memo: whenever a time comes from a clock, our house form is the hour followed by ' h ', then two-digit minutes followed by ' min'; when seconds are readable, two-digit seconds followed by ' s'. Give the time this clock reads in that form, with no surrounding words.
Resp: 10 h 35 min
